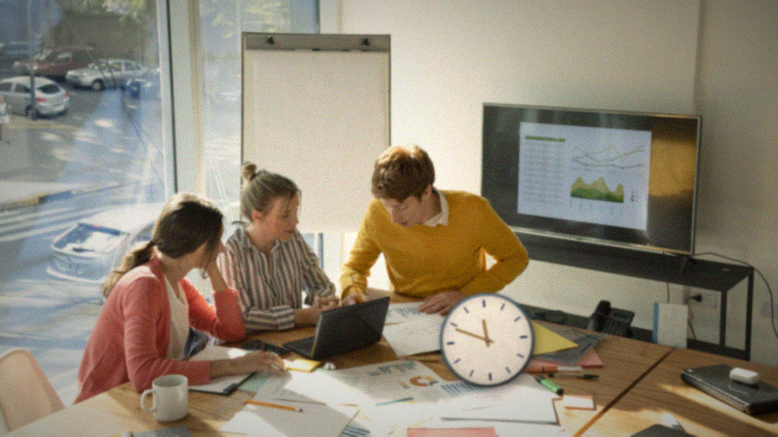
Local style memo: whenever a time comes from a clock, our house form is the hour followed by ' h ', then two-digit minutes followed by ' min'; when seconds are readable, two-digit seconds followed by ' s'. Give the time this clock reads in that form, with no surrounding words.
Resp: 11 h 49 min
